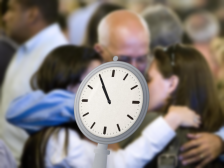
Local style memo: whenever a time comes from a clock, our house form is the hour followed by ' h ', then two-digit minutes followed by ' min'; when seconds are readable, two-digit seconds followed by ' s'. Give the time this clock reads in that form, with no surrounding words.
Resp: 10 h 55 min
